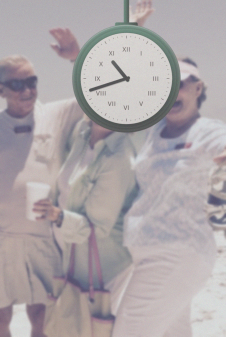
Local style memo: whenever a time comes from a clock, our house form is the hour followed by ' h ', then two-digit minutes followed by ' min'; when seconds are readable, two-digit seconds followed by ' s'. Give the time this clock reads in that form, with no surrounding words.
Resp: 10 h 42 min
